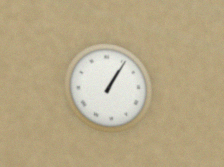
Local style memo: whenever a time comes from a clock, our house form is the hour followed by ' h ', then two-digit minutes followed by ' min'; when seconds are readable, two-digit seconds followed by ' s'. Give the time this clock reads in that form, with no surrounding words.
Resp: 1 h 06 min
